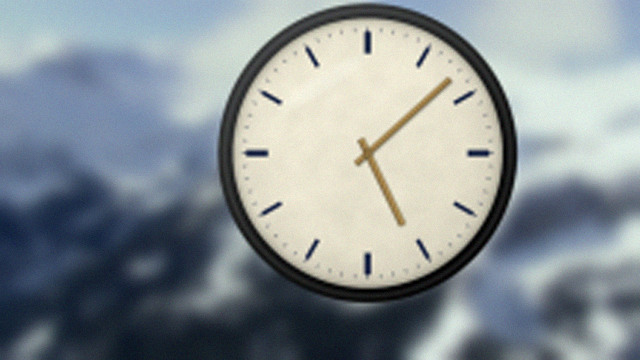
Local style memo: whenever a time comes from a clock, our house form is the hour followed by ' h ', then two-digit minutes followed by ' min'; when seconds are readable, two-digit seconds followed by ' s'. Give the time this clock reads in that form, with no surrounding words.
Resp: 5 h 08 min
